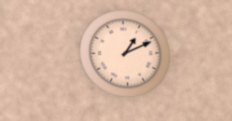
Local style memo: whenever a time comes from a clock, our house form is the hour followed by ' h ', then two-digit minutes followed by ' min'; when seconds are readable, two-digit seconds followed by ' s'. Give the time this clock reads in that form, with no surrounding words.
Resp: 1 h 11 min
